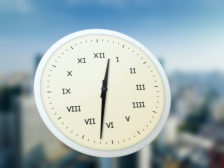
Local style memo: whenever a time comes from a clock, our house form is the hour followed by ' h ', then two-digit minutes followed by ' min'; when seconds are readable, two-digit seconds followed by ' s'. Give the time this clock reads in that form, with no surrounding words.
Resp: 12 h 32 min
